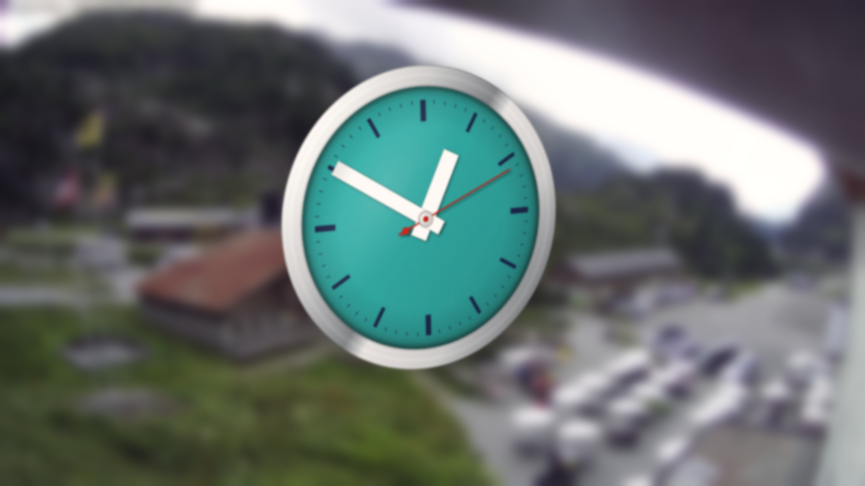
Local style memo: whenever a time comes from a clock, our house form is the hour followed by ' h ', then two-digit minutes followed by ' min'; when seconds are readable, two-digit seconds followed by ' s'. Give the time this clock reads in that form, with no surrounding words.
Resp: 12 h 50 min 11 s
